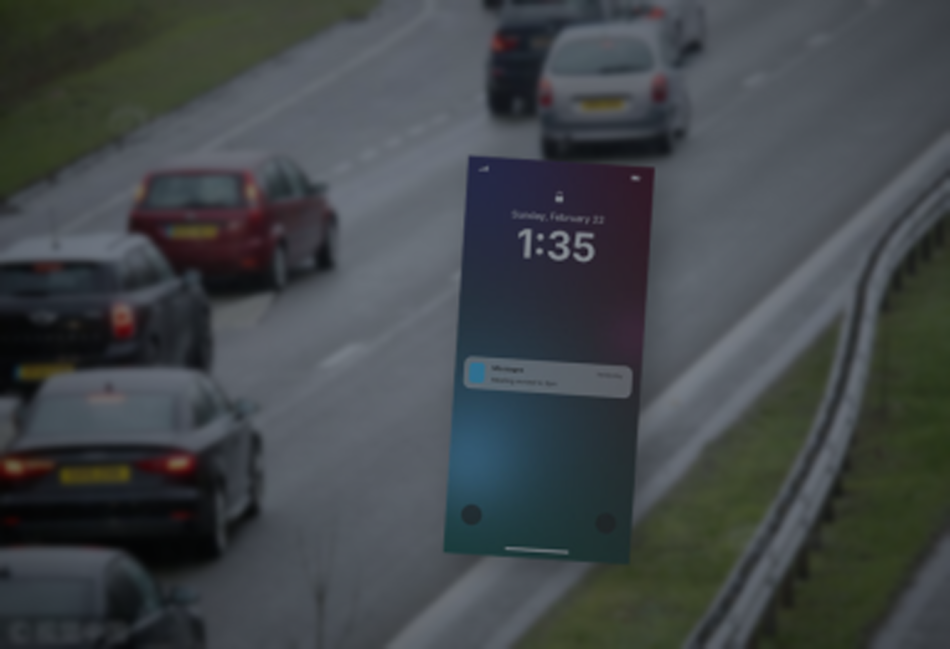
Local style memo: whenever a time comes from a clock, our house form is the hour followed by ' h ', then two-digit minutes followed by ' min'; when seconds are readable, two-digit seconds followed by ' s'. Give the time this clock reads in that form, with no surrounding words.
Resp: 1 h 35 min
